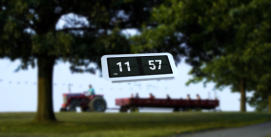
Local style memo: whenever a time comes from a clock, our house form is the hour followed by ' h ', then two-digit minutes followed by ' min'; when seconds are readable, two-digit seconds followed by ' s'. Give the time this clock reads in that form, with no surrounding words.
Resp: 11 h 57 min
